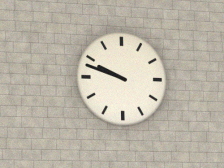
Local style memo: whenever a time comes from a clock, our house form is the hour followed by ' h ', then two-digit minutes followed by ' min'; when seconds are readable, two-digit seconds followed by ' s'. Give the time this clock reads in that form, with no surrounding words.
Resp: 9 h 48 min
